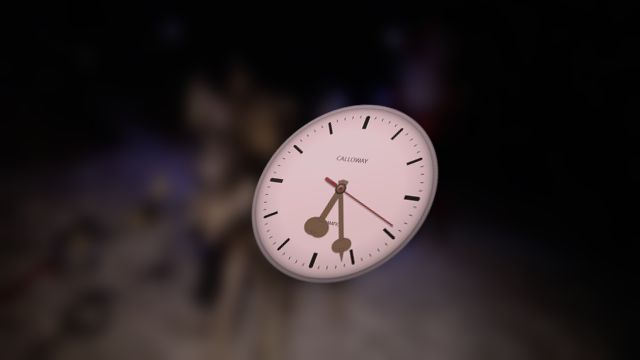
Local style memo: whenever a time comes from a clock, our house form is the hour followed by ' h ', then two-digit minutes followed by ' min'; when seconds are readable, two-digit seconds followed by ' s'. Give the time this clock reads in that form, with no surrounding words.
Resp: 6 h 26 min 19 s
